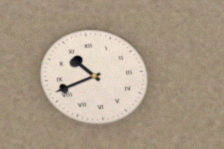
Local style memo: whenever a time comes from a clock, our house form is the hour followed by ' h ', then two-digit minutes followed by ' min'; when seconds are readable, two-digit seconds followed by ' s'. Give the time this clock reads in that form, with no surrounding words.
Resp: 10 h 42 min
